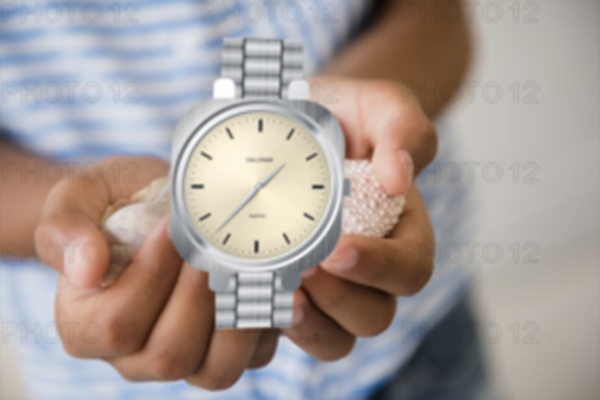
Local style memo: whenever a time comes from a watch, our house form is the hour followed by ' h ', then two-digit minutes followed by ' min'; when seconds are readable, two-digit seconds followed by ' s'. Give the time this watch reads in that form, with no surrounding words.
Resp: 1 h 37 min
